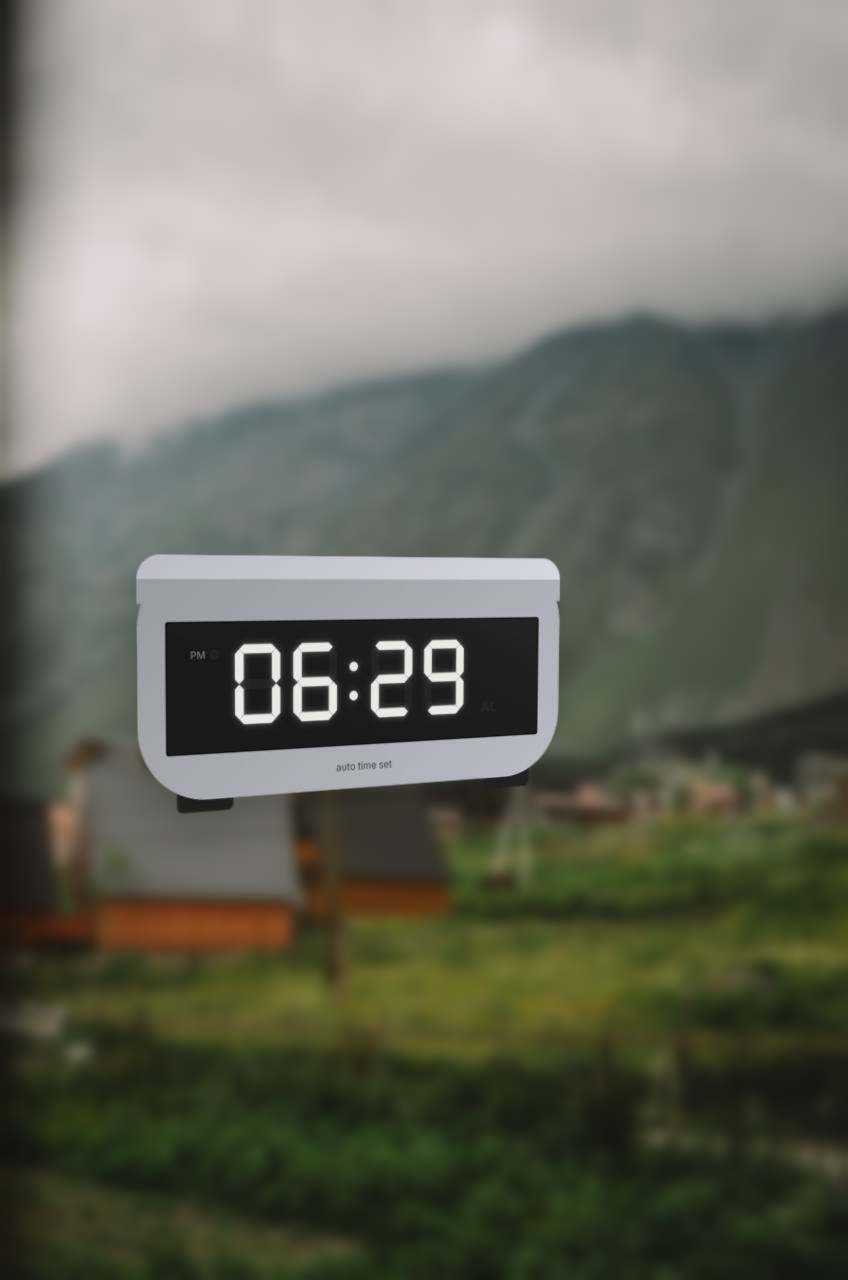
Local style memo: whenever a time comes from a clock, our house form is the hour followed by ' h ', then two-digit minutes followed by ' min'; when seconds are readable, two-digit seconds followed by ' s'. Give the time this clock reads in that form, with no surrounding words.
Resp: 6 h 29 min
